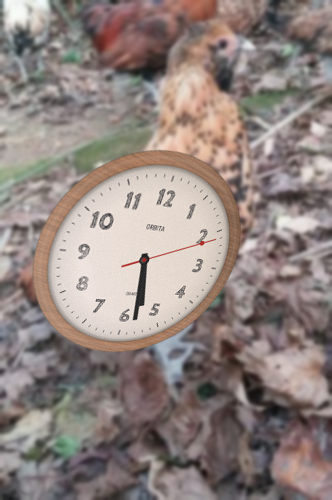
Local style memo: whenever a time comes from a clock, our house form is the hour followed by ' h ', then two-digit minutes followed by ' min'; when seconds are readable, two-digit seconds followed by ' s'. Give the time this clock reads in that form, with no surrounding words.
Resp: 5 h 28 min 11 s
